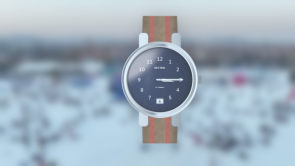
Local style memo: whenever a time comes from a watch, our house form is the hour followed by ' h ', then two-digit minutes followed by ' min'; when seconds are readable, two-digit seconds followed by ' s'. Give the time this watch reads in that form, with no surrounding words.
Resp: 3 h 15 min
